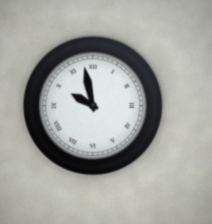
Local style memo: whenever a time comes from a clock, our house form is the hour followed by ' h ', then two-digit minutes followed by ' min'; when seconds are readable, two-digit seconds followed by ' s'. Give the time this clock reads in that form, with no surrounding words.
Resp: 9 h 58 min
